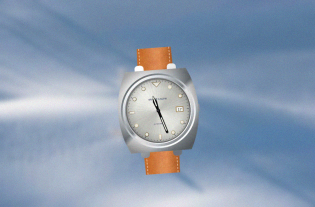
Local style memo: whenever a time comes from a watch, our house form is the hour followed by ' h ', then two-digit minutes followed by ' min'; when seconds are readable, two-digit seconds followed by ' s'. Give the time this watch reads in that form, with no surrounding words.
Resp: 11 h 27 min
